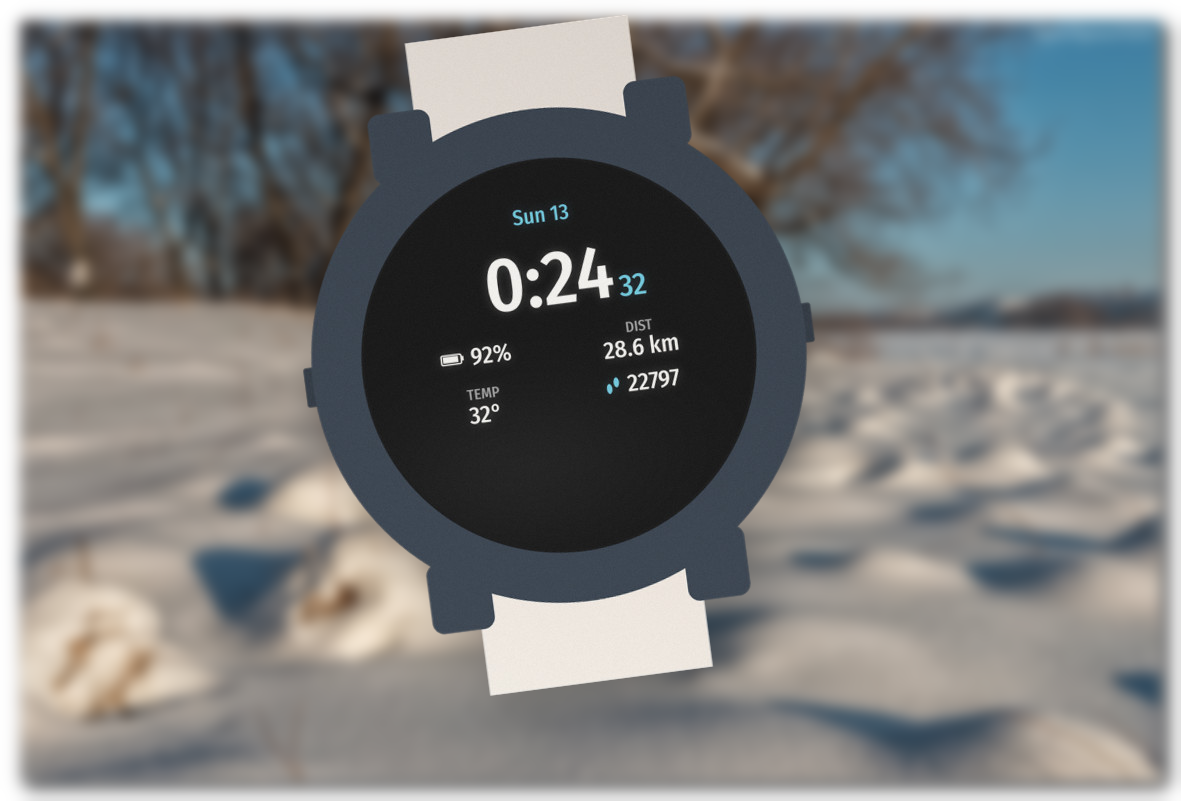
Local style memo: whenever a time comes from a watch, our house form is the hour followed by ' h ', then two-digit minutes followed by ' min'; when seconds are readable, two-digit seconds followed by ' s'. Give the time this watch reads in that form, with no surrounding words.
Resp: 0 h 24 min 32 s
